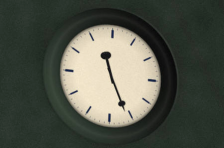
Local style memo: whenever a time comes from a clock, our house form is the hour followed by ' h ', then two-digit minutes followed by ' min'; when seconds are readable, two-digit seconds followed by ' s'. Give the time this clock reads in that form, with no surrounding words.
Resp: 11 h 26 min
